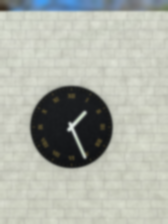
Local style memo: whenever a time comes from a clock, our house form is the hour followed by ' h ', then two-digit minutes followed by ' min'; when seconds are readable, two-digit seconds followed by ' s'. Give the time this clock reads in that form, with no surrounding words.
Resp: 1 h 26 min
